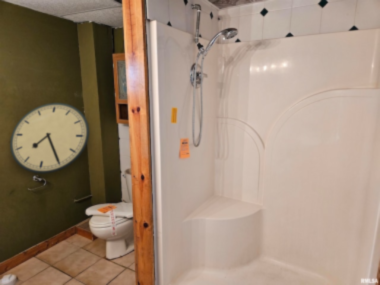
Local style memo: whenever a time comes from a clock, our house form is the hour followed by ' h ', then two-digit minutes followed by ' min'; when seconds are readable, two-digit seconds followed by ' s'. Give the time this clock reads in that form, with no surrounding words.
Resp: 7 h 25 min
